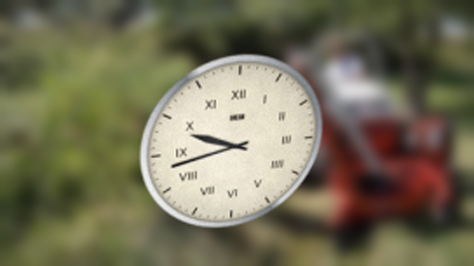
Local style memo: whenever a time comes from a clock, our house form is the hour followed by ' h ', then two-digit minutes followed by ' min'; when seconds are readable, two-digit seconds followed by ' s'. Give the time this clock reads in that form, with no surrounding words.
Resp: 9 h 43 min
